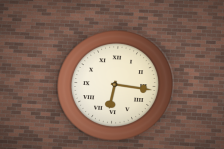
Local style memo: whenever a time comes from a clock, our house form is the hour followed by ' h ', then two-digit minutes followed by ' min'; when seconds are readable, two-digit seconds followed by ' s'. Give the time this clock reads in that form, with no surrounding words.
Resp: 6 h 16 min
